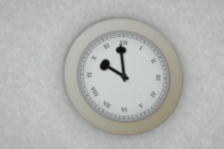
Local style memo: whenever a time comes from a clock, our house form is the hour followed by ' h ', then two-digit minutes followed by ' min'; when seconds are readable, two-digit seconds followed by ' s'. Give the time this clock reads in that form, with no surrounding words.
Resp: 9 h 59 min
